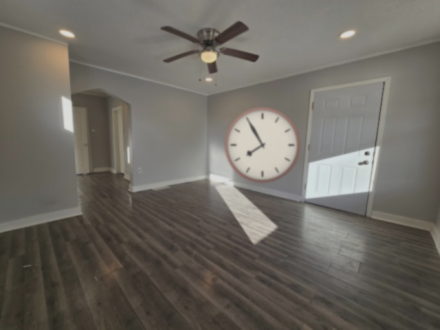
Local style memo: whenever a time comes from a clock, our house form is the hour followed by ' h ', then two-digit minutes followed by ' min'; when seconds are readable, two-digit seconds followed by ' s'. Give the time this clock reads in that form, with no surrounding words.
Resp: 7 h 55 min
